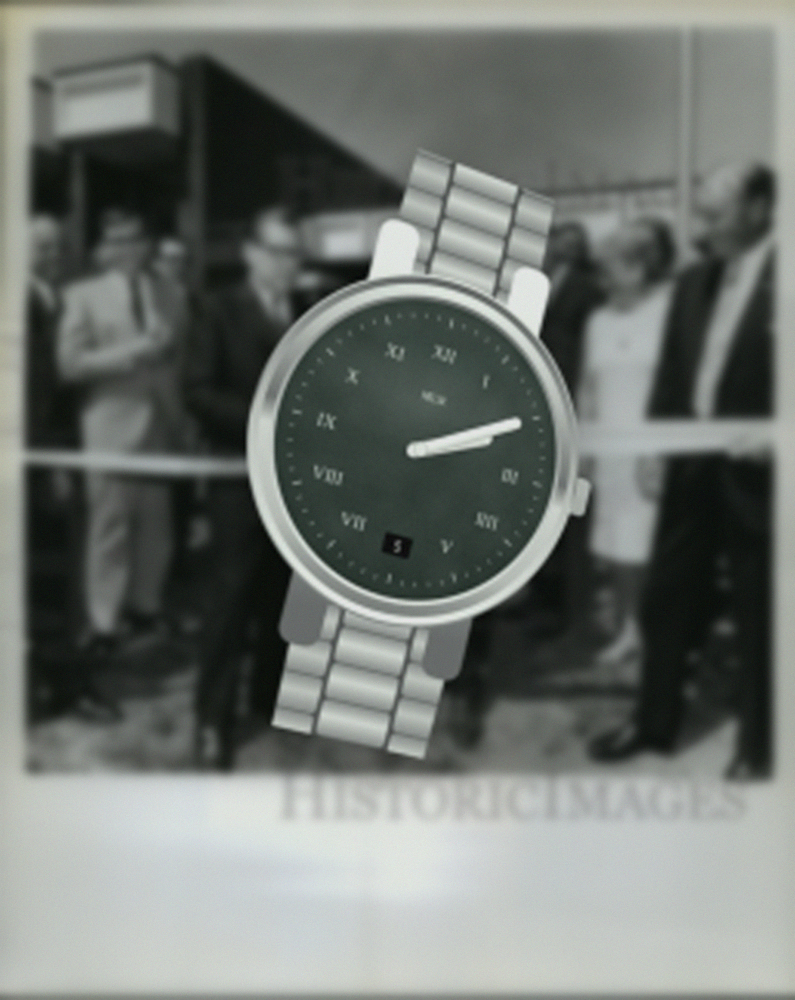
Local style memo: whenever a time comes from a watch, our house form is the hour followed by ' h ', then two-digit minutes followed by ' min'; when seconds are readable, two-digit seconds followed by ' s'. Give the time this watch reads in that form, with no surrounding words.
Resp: 2 h 10 min
